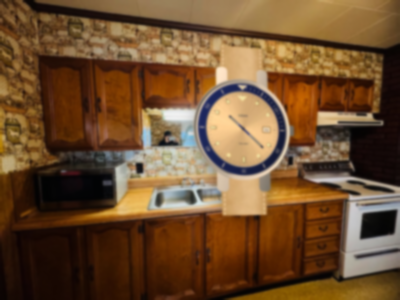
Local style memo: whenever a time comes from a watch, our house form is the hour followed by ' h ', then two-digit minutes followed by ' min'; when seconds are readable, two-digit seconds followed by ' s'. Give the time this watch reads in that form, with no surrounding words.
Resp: 10 h 22 min
